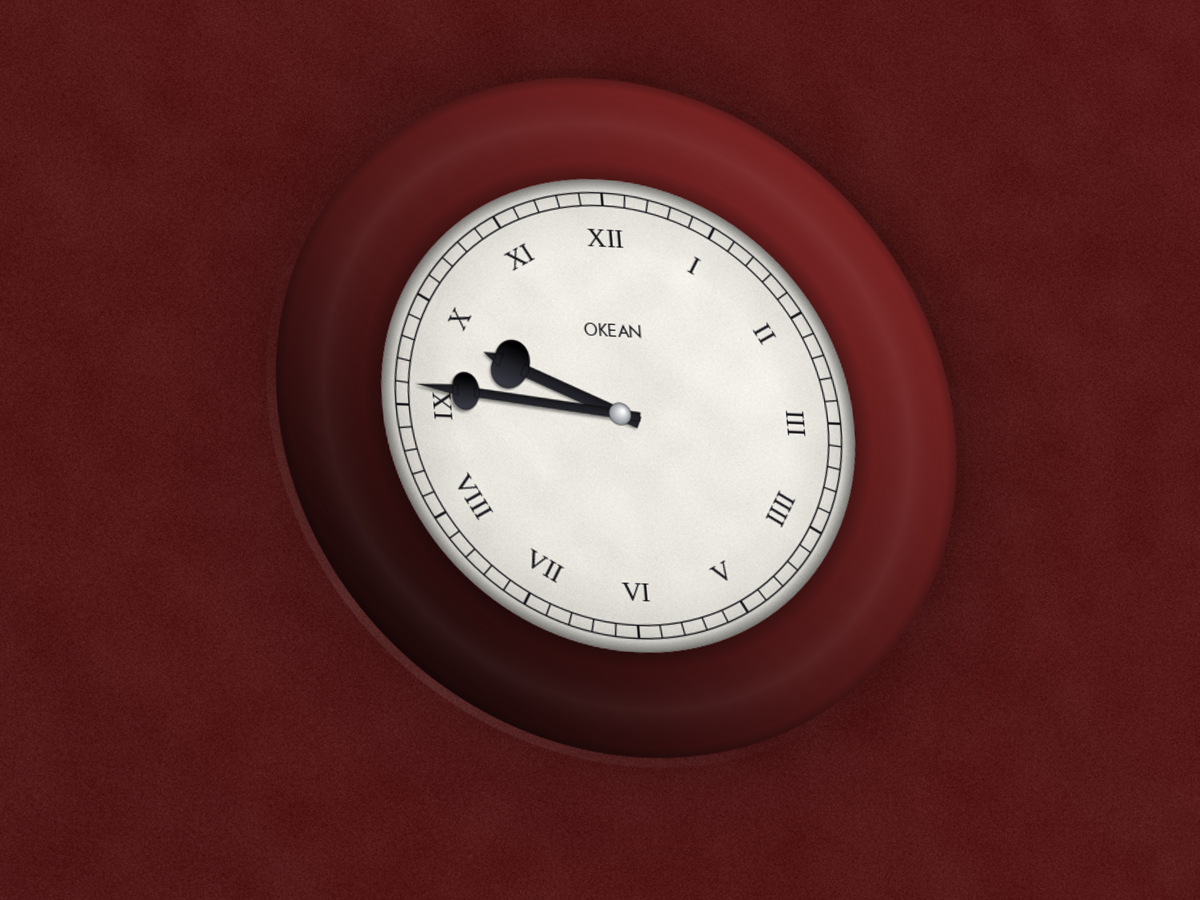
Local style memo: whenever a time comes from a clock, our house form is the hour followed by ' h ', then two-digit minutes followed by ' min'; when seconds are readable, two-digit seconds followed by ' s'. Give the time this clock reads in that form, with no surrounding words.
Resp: 9 h 46 min
